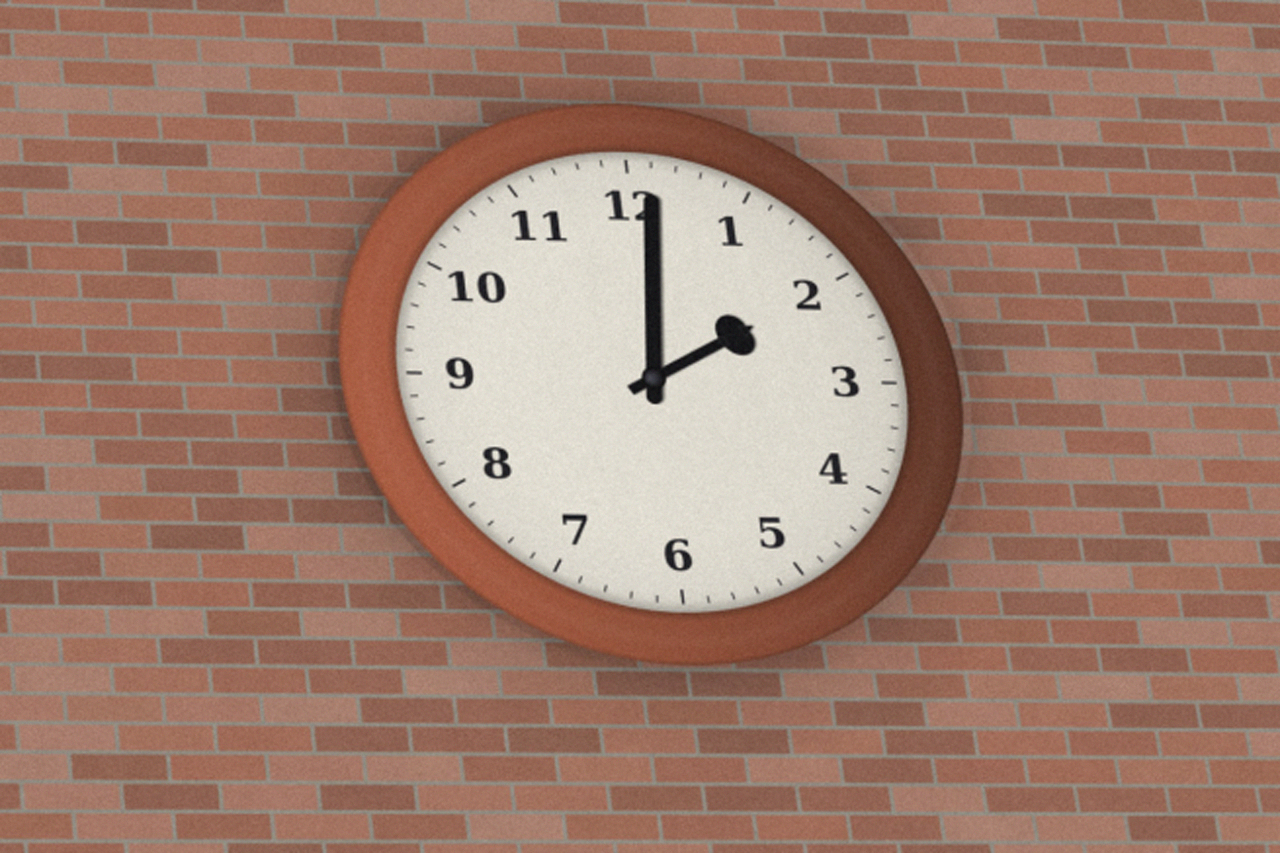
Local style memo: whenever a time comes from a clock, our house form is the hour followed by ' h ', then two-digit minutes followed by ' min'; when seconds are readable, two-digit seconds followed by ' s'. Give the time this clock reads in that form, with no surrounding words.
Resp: 2 h 01 min
